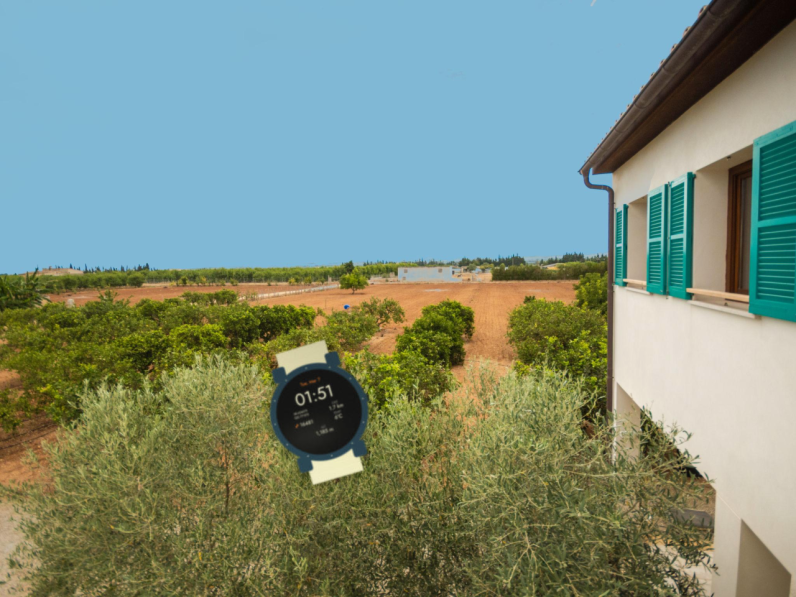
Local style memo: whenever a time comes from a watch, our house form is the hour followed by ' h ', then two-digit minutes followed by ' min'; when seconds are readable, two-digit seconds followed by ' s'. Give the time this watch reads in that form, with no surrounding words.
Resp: 1 h 51 min
